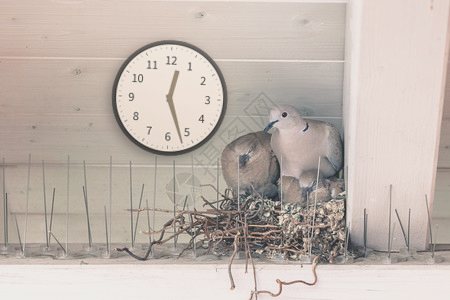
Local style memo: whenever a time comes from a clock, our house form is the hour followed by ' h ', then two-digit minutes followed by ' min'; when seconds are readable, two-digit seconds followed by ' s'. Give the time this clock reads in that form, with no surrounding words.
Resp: 12 h 27 min
